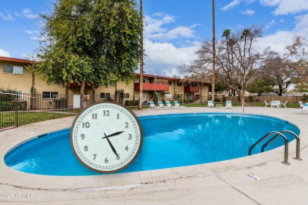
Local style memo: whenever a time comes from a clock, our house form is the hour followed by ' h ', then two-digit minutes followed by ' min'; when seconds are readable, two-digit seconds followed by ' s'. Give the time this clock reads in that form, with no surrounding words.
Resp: 2 h 25 min
